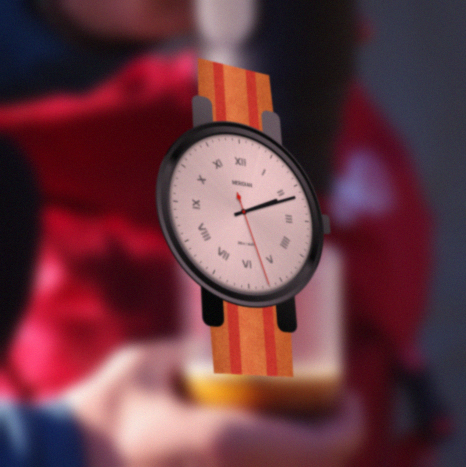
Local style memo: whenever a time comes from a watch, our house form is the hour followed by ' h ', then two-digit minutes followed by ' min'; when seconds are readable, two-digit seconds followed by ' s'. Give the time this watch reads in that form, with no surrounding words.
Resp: 2 h 11 min 27 s
